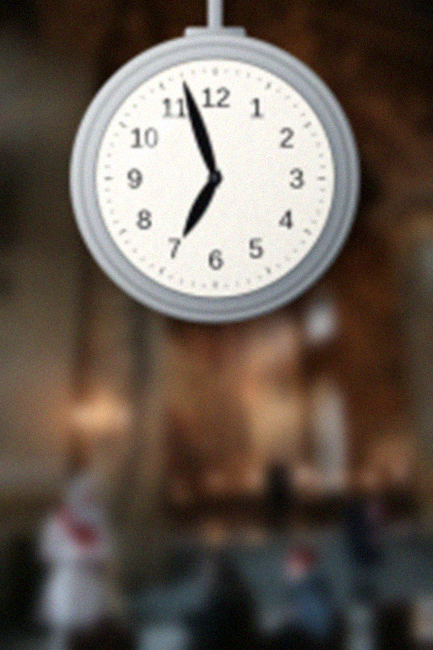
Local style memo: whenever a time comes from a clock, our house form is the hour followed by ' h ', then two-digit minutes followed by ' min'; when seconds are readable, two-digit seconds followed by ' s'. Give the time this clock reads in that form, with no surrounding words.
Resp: 6 h 57 min
